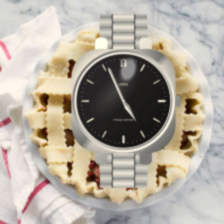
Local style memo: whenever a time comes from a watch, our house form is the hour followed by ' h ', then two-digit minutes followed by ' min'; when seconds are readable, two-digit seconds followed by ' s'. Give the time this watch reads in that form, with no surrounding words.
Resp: 4 h 56 min
